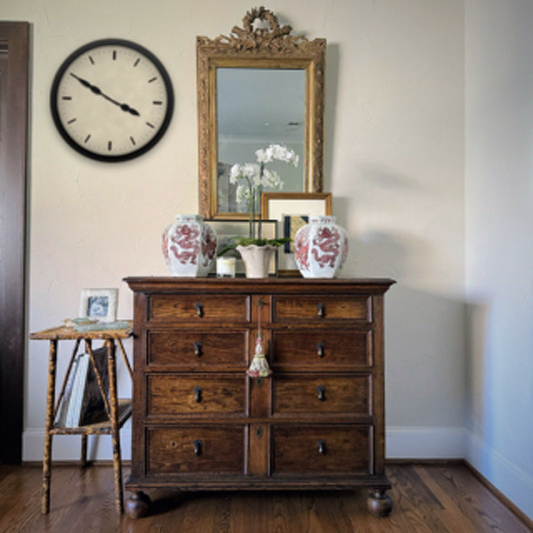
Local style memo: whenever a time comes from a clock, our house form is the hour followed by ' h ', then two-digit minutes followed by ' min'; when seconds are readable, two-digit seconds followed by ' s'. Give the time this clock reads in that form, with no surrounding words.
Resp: 3 h 50 min
